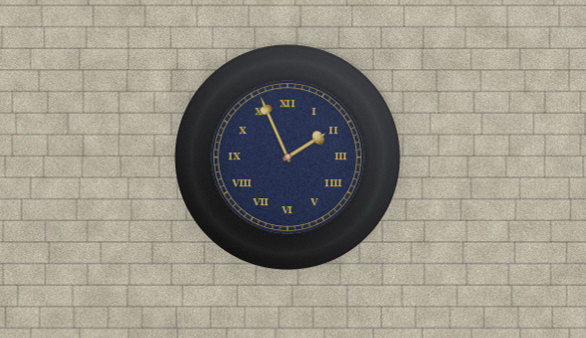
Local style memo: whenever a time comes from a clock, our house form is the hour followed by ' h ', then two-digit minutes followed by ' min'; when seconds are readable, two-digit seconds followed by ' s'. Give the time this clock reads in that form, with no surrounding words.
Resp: 1 h 56 min
